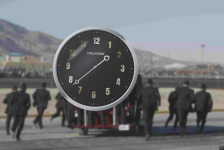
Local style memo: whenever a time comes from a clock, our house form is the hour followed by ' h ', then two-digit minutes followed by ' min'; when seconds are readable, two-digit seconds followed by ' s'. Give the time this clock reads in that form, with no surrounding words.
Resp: 1 h 38 min
